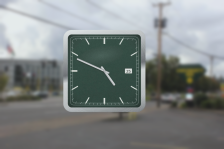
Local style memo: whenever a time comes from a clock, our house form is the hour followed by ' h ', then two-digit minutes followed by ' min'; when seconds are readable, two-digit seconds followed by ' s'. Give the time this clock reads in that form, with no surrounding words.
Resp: 4 h 49 min
